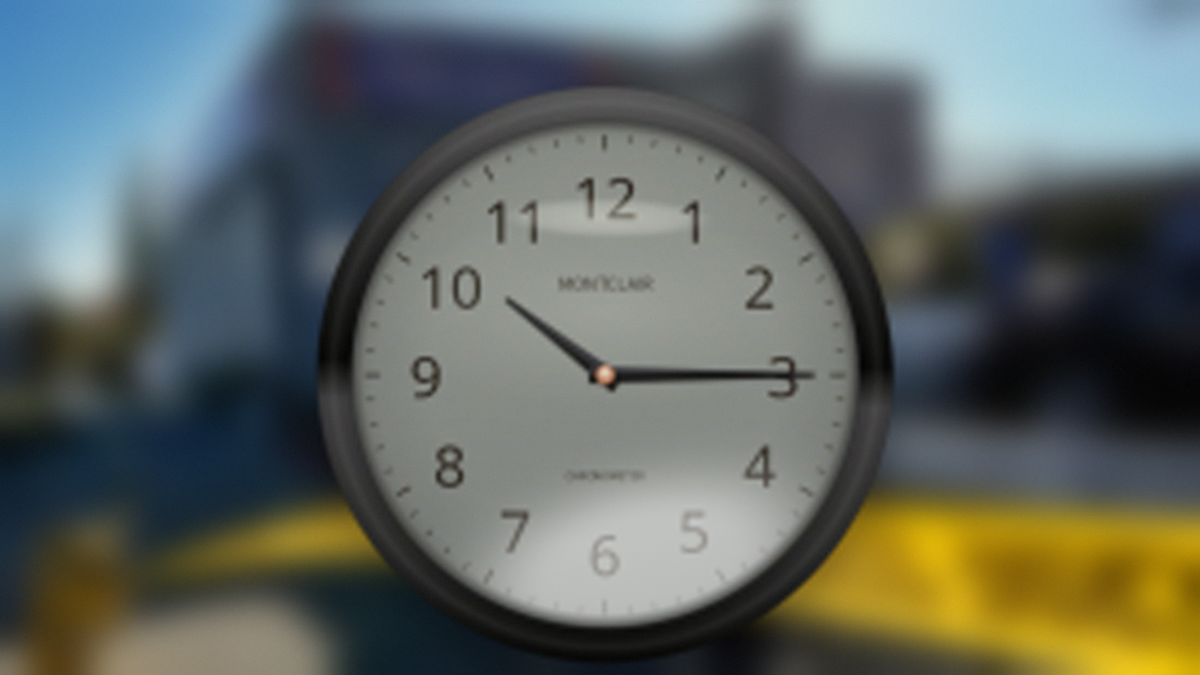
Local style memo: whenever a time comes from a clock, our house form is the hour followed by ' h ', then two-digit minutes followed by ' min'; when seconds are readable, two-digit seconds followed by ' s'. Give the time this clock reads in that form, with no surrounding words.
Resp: 10 h 15 min
